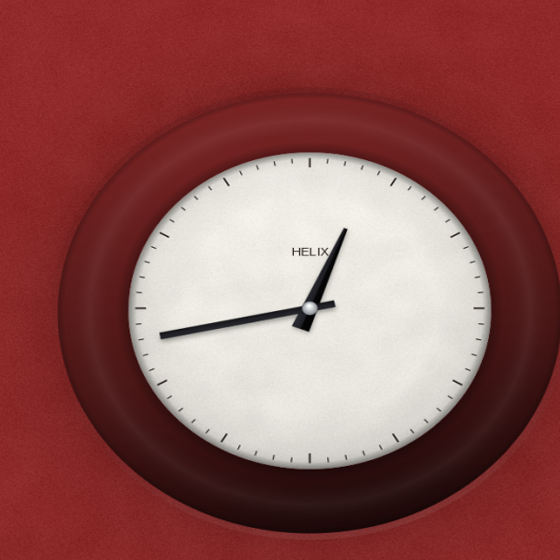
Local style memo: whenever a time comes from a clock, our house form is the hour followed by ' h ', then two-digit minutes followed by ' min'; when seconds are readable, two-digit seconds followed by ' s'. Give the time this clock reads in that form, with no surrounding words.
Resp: 12 h 43 min
